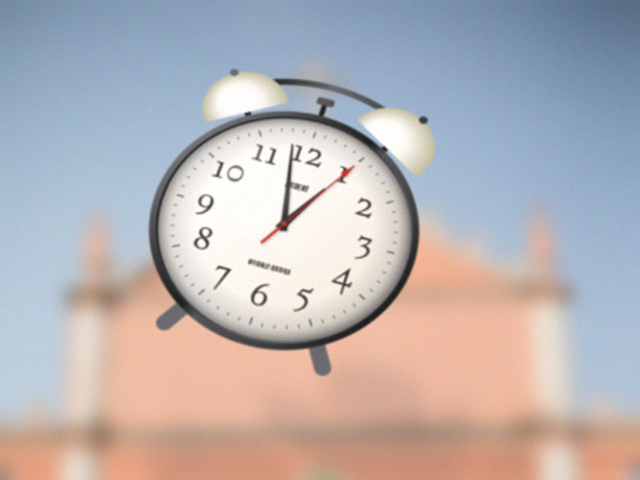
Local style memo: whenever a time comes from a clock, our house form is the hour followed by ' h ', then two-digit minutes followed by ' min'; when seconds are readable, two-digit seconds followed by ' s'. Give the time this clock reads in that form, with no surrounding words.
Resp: 12 h 58 min 05 s
